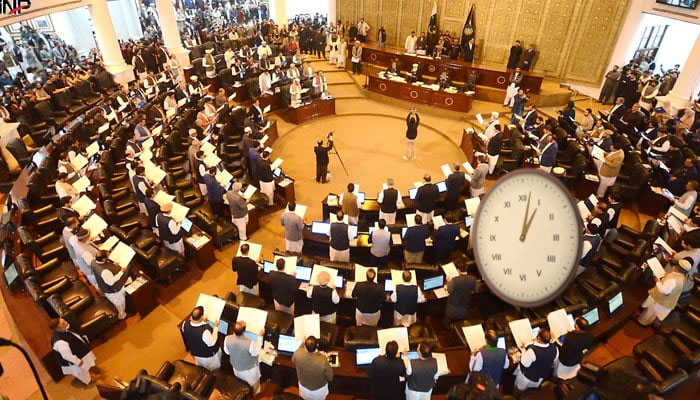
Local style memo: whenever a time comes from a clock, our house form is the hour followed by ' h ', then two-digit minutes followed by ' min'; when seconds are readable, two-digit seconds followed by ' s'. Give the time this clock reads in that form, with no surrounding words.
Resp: 1 h 02 min
